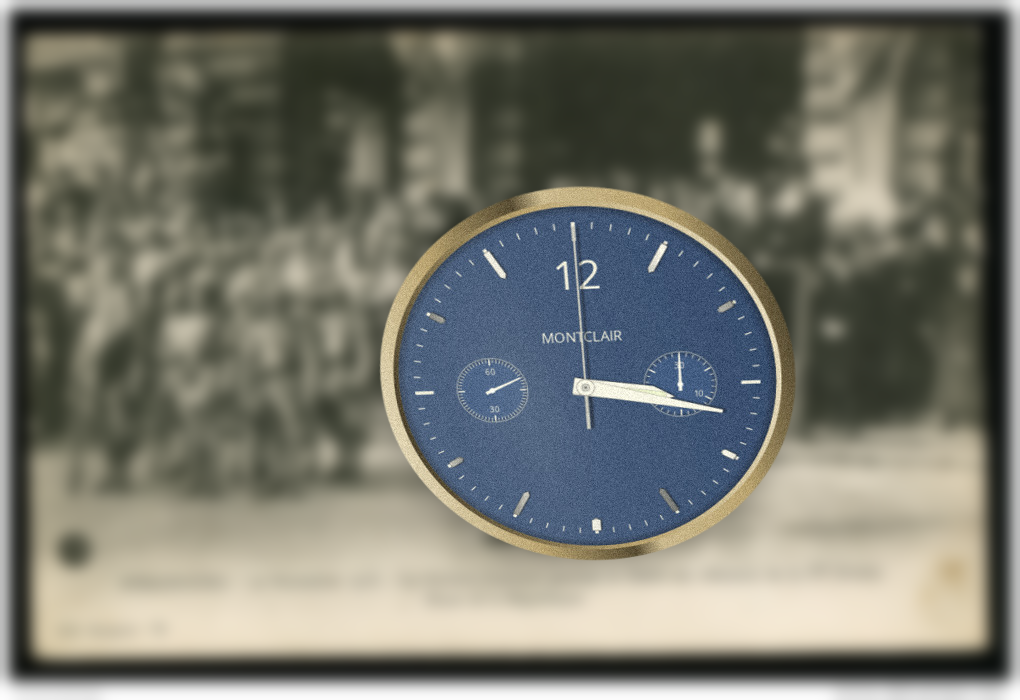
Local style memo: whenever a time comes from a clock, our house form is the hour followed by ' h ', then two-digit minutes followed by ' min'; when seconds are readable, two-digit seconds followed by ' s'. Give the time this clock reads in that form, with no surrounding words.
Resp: 3 h 17 min 11 s
